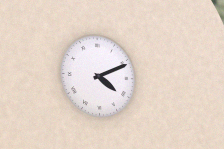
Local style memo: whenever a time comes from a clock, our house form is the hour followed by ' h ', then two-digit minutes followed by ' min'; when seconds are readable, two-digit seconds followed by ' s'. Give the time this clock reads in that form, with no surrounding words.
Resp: 4 h 11 min
